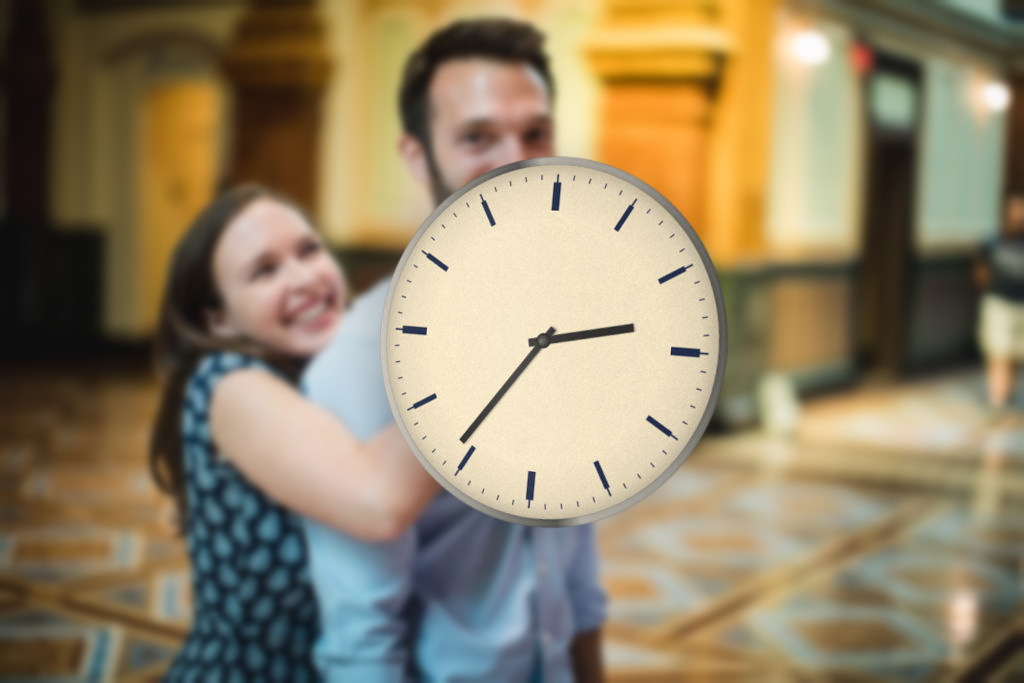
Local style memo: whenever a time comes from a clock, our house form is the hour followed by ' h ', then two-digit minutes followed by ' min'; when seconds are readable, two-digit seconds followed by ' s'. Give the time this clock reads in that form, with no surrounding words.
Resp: 2 h 36 min
